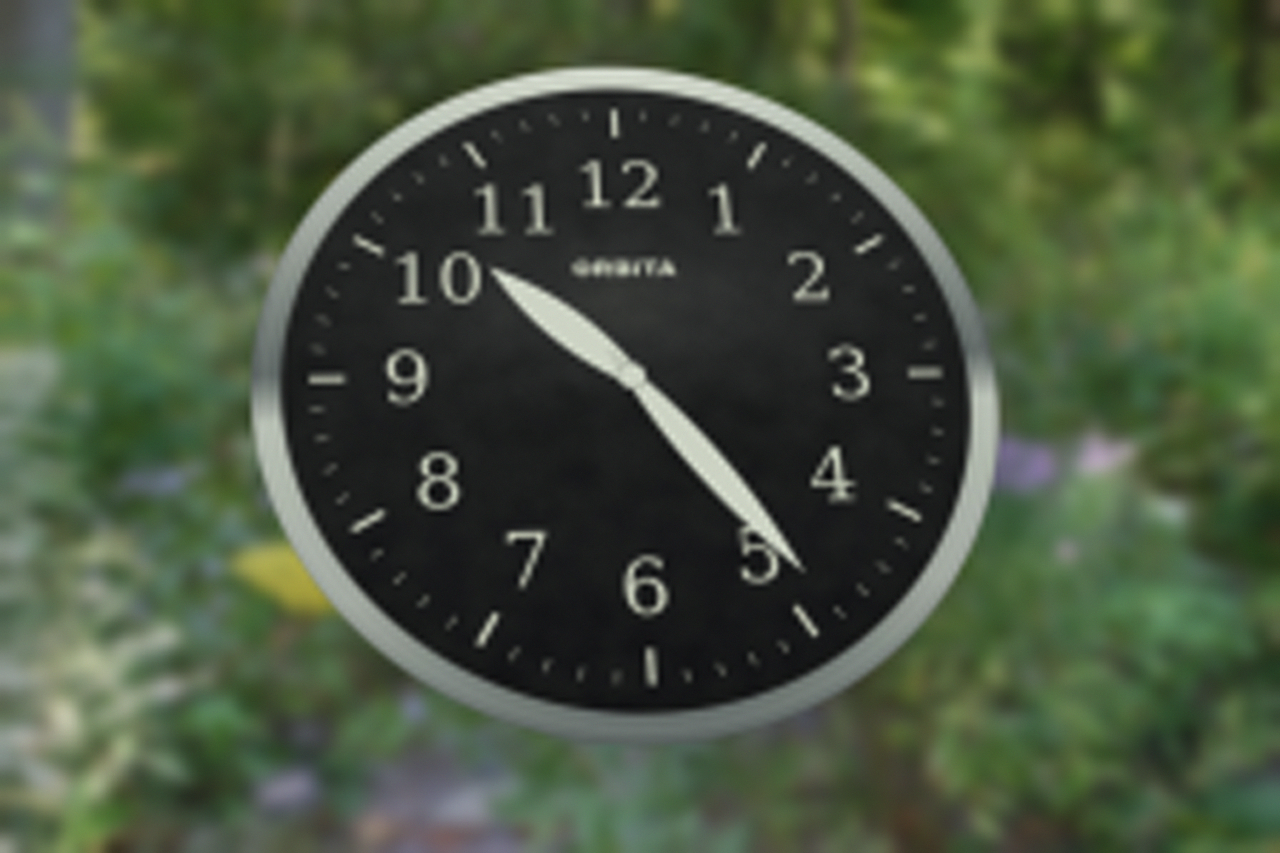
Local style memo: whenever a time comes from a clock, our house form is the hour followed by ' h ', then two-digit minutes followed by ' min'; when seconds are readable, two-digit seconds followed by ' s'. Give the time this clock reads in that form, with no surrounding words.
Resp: 10 h 24 min
